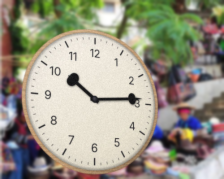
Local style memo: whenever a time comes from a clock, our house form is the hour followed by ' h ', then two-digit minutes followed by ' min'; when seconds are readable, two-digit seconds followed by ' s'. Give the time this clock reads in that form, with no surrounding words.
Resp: 10 h 14 min
